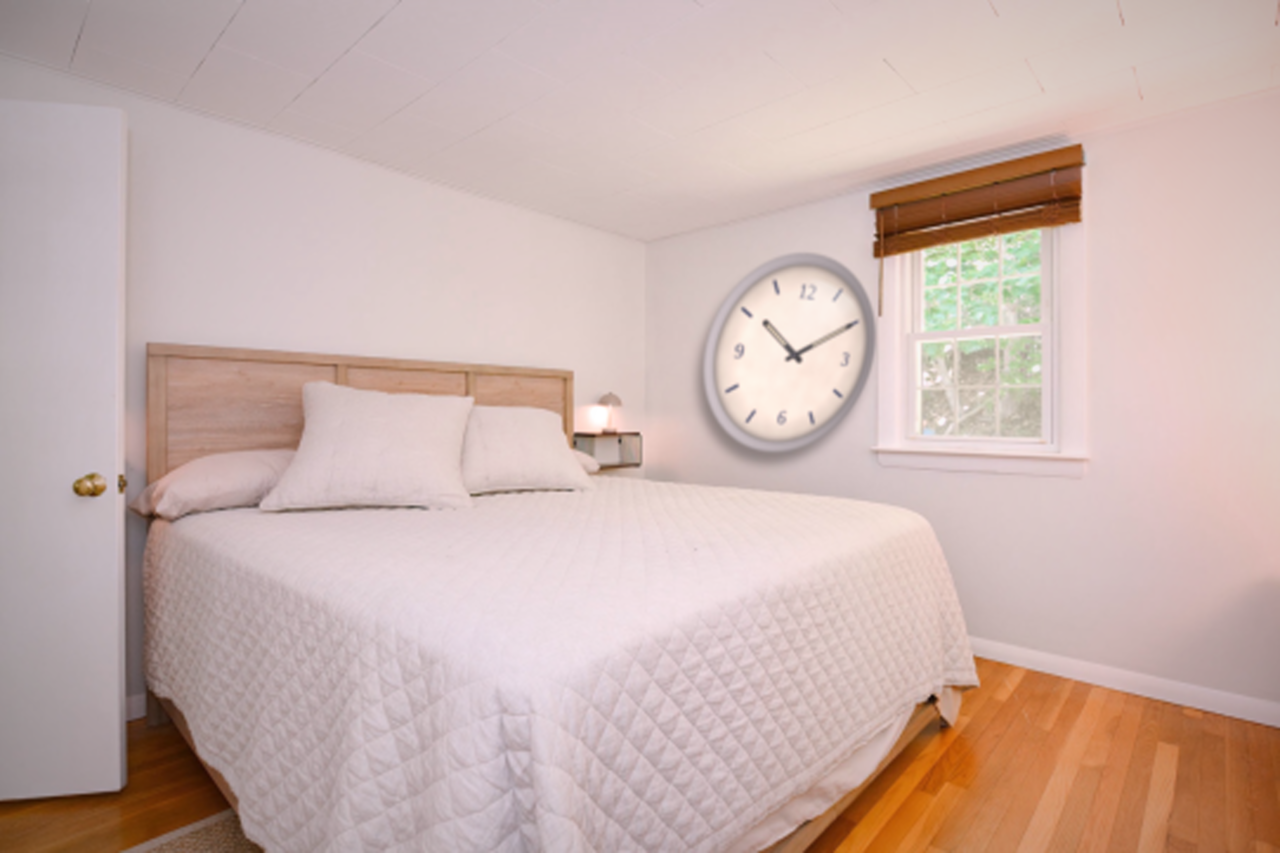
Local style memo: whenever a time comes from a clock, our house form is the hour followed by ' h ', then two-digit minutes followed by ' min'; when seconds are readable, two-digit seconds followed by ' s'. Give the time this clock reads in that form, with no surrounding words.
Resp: 10 h 10 min
